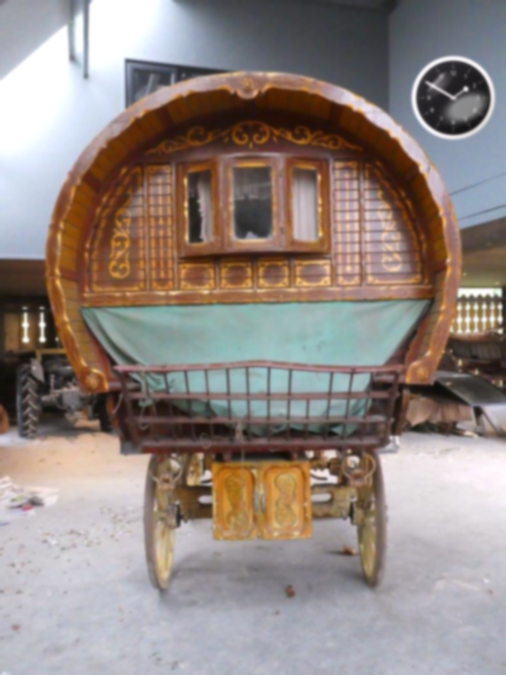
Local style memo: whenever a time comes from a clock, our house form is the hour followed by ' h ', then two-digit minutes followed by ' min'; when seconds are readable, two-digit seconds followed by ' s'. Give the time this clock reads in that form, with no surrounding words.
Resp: 1 h 50 min
